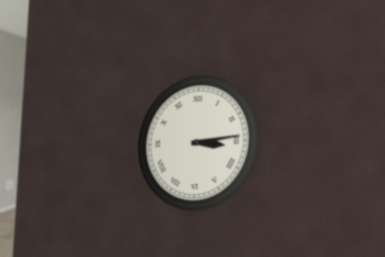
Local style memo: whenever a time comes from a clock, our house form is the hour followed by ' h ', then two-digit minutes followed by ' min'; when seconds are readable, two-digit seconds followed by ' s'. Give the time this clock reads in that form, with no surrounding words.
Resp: 3 h 14 min
